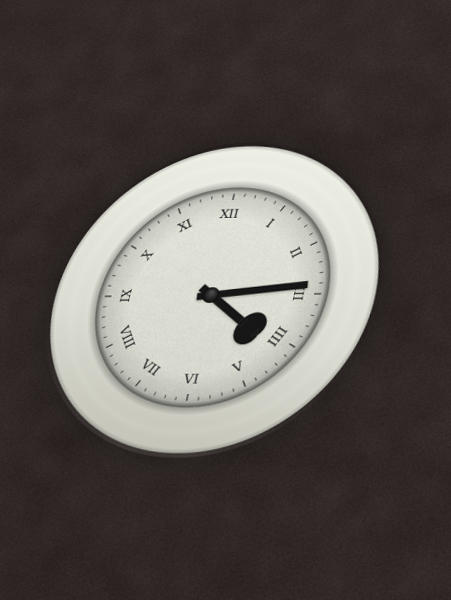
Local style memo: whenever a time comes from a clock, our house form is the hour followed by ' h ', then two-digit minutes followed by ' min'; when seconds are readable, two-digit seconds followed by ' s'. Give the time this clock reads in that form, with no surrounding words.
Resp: 4 h 14 min
